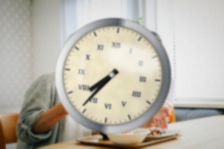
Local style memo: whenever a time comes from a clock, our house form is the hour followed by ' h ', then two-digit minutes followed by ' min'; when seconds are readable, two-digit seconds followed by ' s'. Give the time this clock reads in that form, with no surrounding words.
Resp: 7 h 36 min
